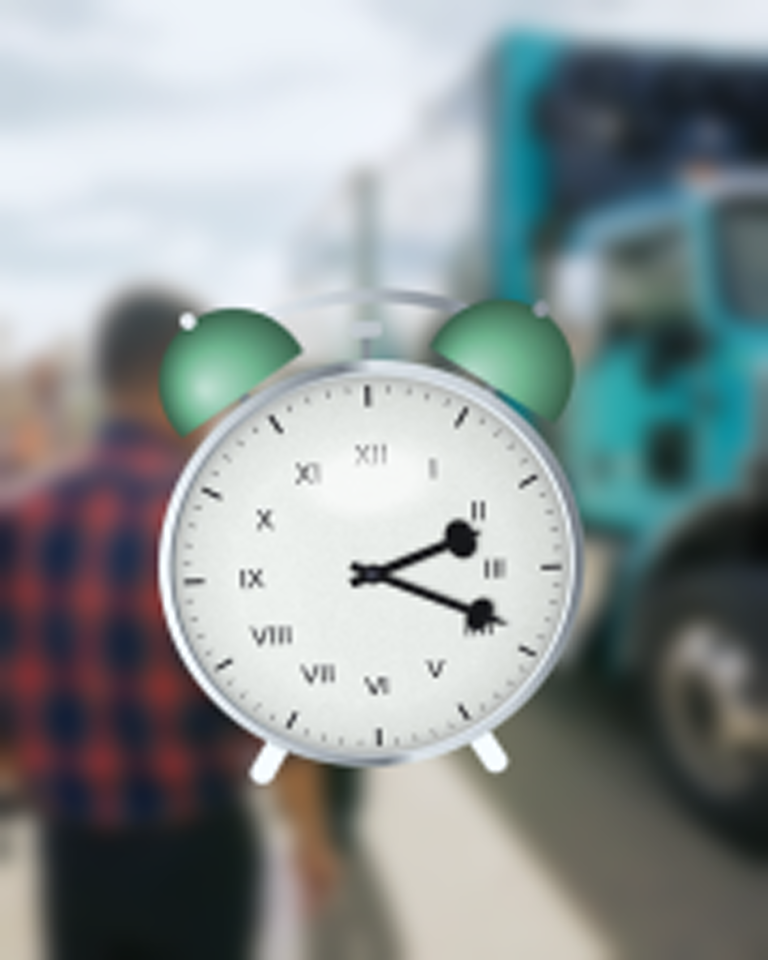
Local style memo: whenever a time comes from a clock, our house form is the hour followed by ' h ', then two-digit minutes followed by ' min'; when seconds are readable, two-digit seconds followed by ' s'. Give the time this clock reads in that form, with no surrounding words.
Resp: 2 h 19 min
